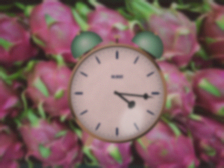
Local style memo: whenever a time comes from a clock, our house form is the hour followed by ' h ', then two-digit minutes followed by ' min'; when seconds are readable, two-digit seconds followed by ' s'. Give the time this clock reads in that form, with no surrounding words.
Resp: 4 h 16 min
